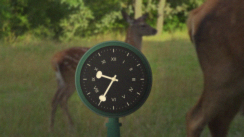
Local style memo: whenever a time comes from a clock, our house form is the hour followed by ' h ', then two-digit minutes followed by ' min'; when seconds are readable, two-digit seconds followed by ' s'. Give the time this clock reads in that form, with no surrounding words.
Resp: 9 h 35 min
